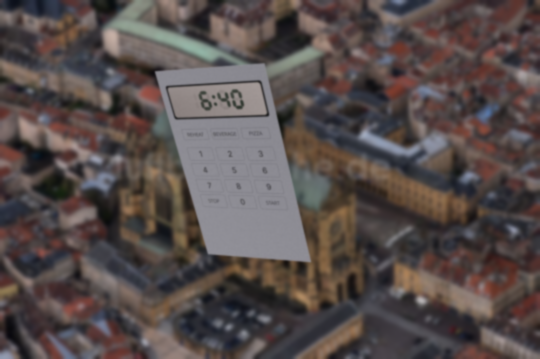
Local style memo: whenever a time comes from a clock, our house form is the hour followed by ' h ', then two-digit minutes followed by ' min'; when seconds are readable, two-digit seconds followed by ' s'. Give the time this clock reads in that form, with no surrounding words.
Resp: 6 h 40 min
